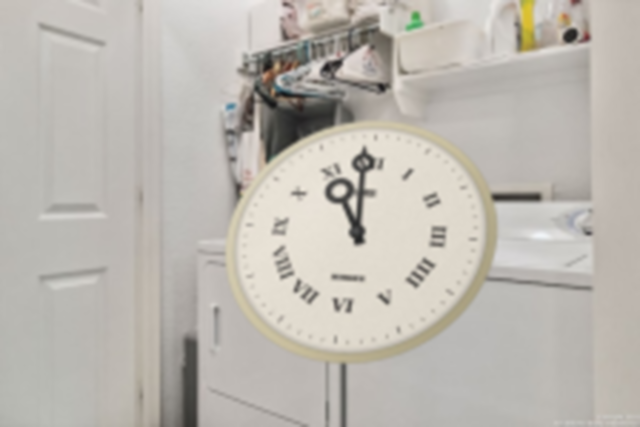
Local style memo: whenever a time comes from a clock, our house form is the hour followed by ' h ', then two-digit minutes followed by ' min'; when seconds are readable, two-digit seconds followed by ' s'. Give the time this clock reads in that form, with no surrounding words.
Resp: 10 h 59 min
